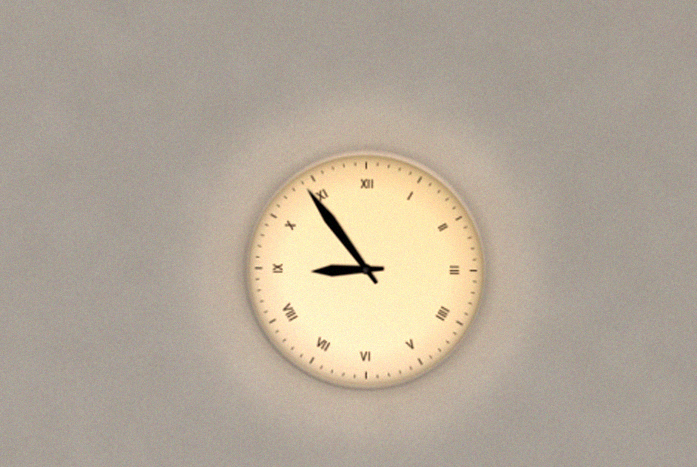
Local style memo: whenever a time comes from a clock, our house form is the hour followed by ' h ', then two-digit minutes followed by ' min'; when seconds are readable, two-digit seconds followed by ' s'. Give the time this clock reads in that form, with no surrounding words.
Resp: 8 h 54 min
